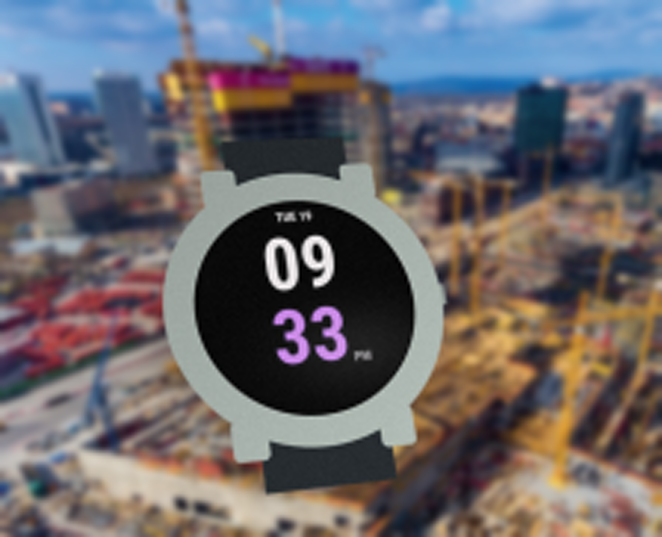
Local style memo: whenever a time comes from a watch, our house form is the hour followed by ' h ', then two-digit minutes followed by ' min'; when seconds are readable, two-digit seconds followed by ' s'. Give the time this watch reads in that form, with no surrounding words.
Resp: 9 h 33 min
